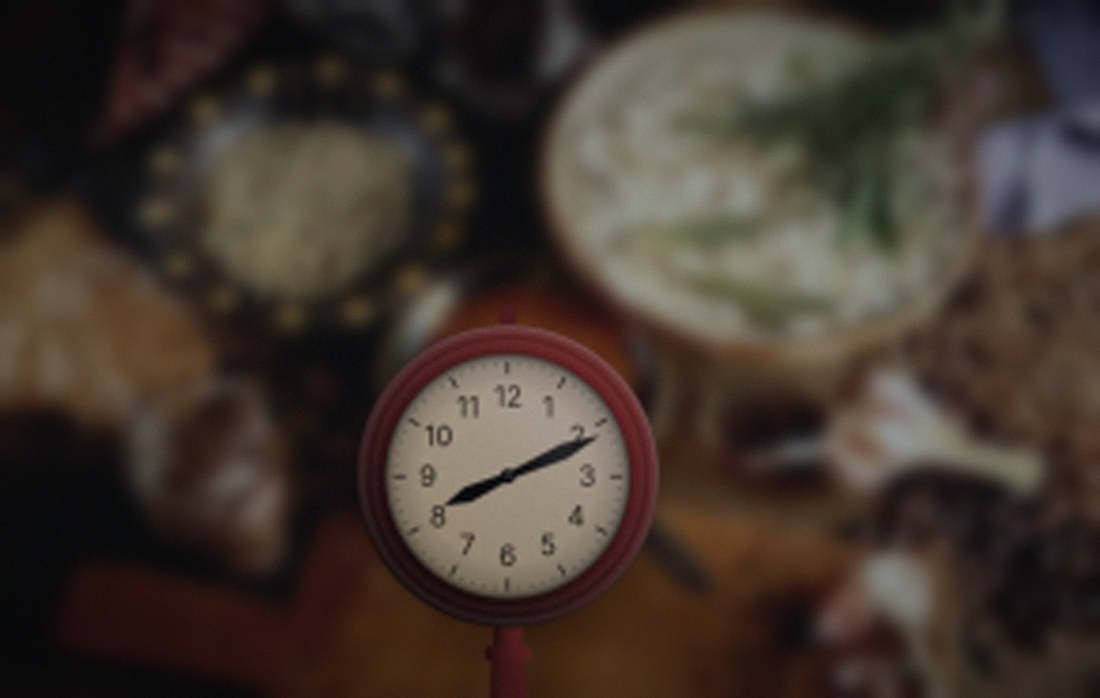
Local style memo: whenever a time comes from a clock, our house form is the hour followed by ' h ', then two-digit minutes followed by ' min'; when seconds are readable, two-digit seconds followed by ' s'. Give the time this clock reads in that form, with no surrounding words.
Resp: 8 h 11 min
